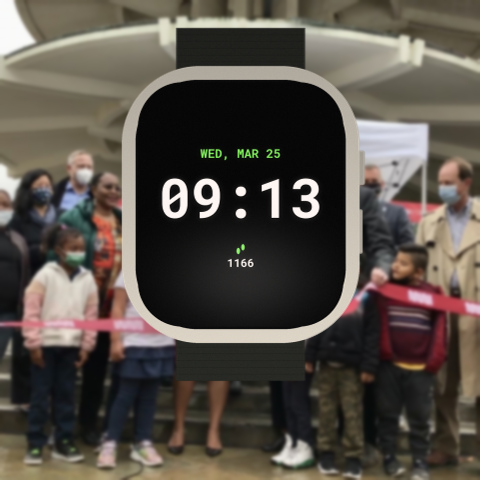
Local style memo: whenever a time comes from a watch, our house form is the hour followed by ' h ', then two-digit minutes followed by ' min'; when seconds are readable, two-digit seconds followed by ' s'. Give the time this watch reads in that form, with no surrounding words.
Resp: 9 h 13 min
